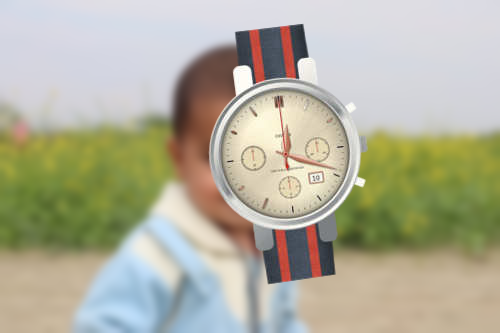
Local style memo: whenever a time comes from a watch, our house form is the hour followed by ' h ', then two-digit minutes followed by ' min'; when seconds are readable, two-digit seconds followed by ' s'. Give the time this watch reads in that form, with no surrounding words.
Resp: 12 h 19 min
